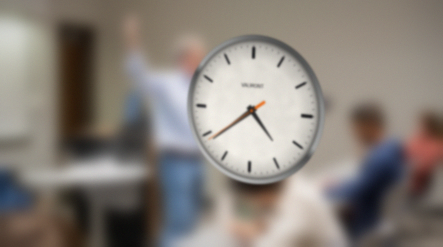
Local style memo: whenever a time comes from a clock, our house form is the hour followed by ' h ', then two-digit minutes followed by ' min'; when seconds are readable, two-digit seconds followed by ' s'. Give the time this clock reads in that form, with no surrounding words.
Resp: 4 h 38 min 39 s
